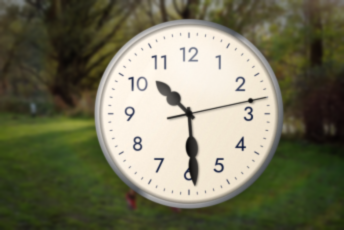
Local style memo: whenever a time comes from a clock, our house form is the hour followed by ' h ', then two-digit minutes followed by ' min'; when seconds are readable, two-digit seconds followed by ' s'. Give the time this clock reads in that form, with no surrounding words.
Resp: 10 h 29 min 13 s
